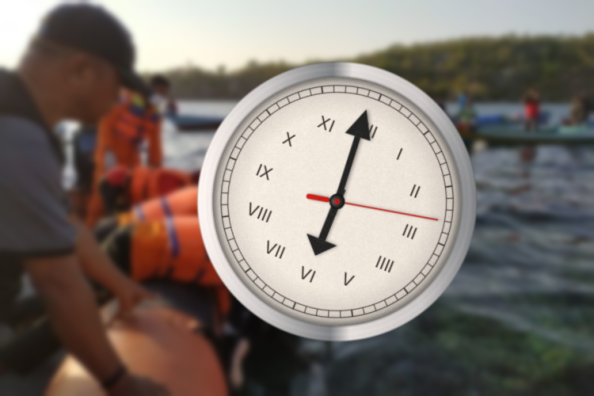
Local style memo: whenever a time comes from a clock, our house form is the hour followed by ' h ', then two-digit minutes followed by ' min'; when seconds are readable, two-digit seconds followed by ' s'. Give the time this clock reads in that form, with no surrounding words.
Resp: 5 h 59 min 13 s
